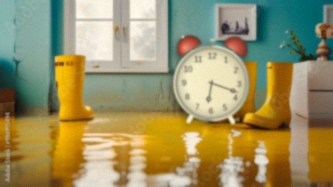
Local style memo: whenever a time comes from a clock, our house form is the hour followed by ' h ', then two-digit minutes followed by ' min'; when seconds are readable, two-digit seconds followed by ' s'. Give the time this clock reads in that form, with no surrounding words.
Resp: 6 h 18 min
